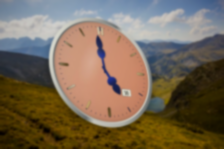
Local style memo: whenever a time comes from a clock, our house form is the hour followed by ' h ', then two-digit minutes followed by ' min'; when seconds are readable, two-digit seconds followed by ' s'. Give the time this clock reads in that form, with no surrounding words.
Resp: 4 h 59 min
